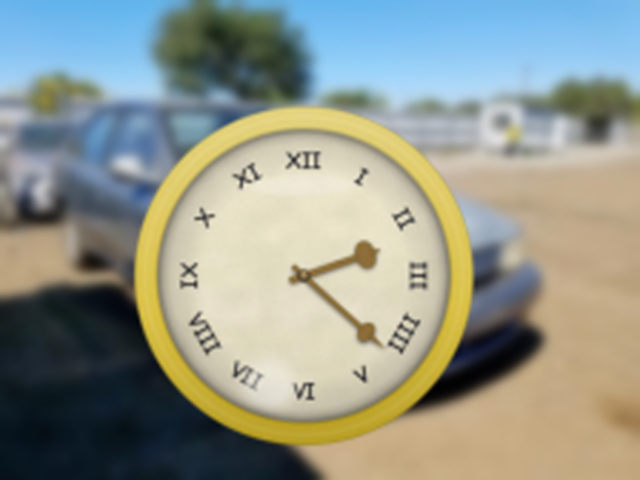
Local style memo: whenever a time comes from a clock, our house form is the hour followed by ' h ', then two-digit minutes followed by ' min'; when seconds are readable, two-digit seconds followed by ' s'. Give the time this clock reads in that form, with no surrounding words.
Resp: 2 h 22 min
